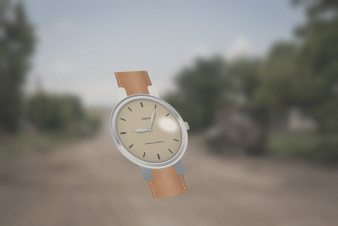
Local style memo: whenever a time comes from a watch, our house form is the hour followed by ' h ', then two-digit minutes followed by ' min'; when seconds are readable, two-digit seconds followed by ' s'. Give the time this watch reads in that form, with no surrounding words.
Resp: 9 h 05 min
